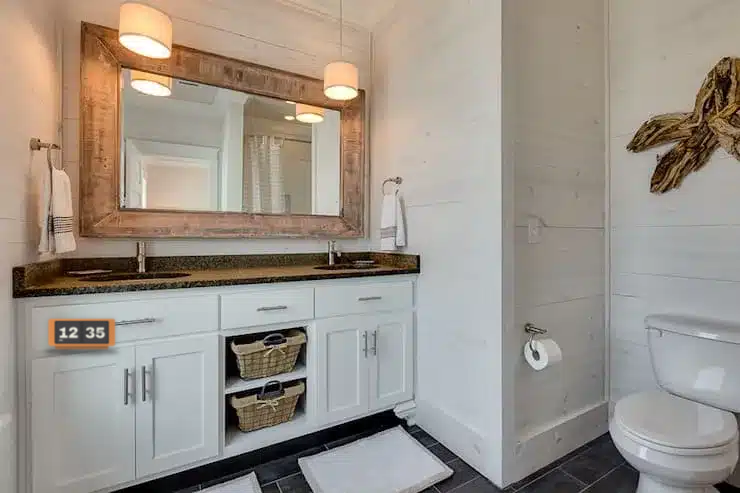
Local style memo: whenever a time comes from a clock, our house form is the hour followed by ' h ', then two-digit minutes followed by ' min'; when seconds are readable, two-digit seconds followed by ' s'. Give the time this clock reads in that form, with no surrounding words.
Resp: 12 h 35 min
